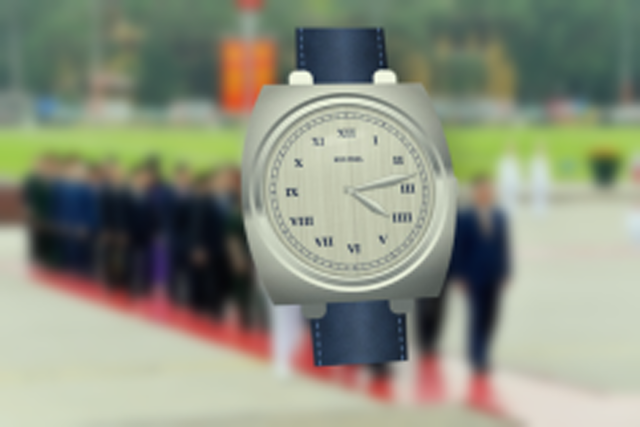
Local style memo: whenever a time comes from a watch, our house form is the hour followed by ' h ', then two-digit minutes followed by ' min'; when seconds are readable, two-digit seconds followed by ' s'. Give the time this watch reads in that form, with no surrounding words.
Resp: 4 h 13 min
